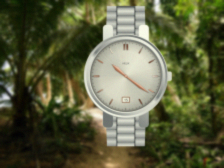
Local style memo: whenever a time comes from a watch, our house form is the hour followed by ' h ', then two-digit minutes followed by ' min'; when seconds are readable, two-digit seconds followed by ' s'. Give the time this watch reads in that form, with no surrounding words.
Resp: 10 h 21 min
